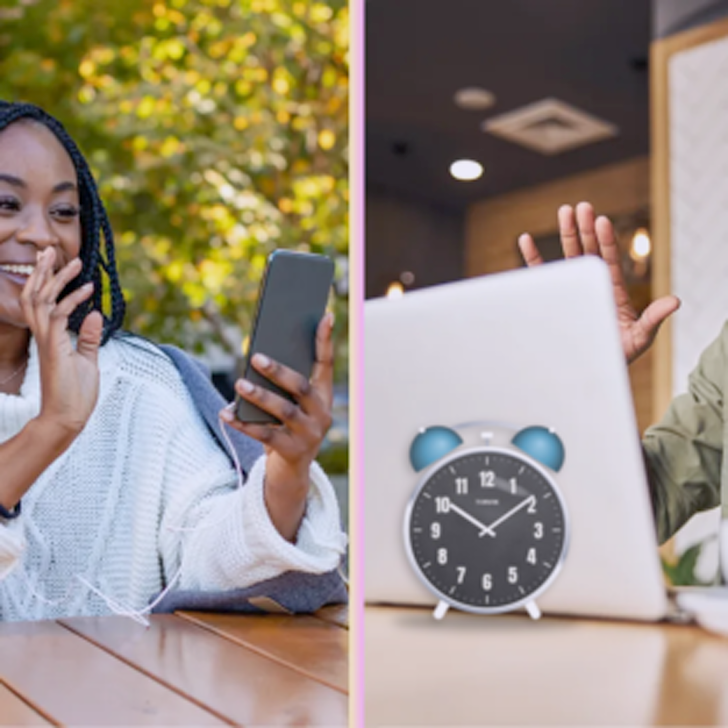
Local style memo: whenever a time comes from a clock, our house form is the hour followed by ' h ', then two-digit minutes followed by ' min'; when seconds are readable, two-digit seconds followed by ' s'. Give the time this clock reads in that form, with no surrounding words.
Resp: 10 h 09 min
